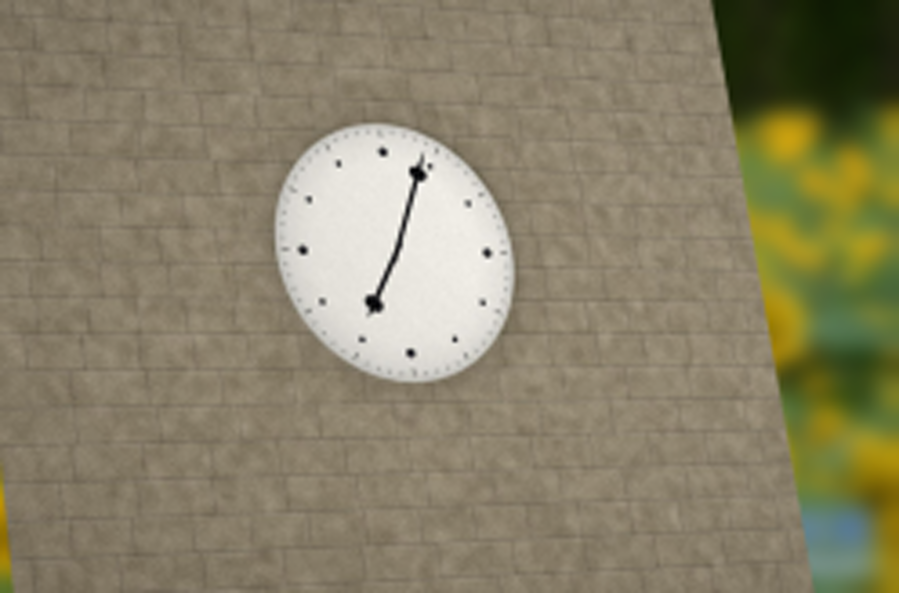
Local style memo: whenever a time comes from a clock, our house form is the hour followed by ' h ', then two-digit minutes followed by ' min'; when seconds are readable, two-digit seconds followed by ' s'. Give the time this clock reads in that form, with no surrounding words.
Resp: 7 h 04 min
